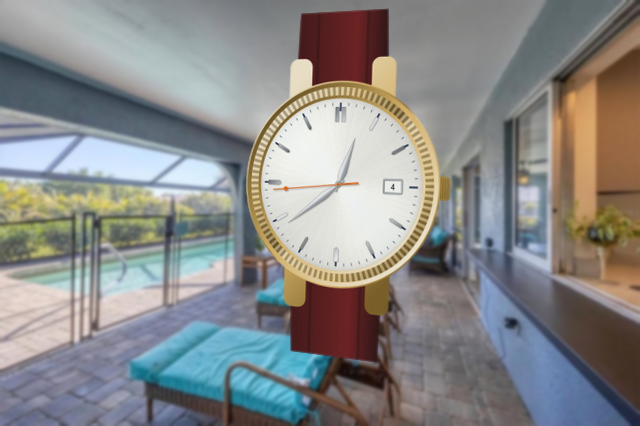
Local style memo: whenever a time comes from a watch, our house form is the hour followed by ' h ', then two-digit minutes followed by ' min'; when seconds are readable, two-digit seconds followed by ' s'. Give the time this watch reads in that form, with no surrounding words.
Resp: 12 h 38 min 44 s
